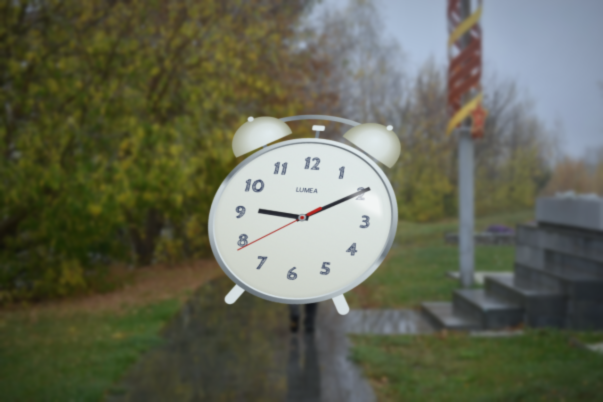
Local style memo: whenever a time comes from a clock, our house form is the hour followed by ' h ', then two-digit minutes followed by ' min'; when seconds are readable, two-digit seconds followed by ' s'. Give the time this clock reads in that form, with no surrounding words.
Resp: 9 h 09 min 39 s
